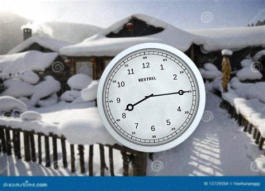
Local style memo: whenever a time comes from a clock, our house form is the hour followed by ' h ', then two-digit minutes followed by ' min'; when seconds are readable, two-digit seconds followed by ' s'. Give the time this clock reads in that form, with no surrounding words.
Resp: 8 h 15 min
